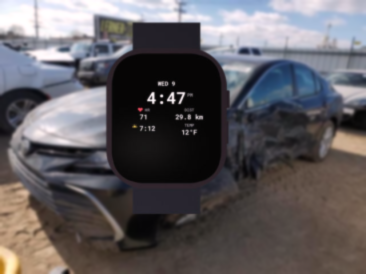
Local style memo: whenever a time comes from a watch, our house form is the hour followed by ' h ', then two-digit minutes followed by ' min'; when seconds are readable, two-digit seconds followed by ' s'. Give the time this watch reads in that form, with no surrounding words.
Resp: 4 h 47 min
